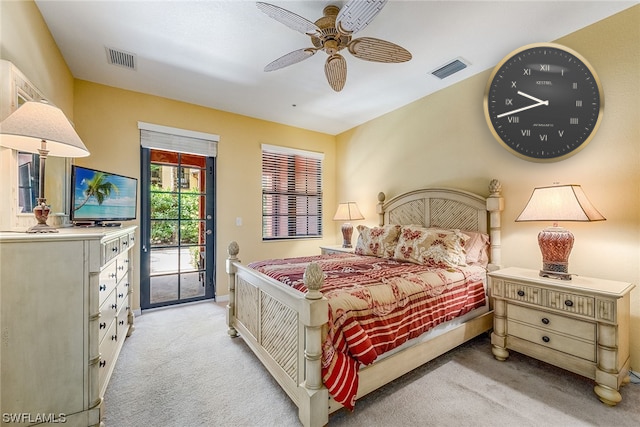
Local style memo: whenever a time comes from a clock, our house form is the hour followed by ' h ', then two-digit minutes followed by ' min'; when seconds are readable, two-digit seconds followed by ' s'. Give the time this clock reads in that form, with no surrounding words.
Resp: 9 h 42 min
